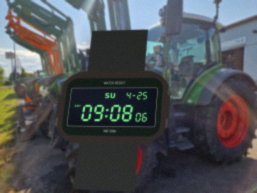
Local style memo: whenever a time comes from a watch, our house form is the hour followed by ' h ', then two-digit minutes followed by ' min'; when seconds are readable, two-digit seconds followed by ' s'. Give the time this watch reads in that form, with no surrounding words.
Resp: 9 h 08 min
